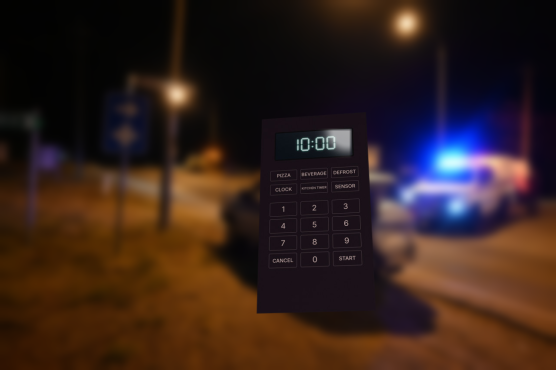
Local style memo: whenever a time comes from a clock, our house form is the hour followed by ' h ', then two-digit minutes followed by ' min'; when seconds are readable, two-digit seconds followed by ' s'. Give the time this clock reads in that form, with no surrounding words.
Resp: 10 h 00 min
